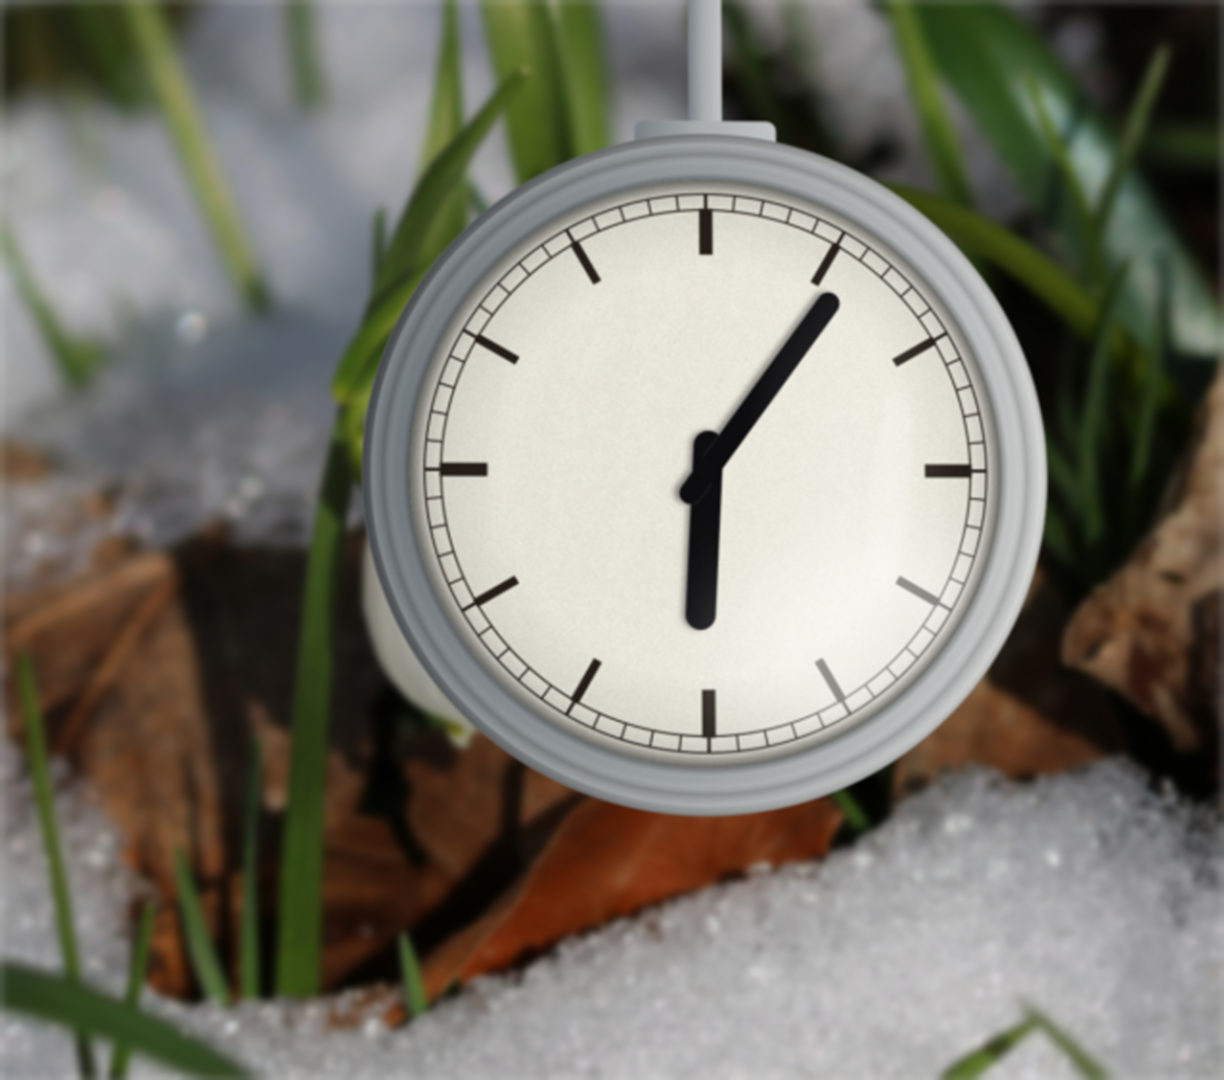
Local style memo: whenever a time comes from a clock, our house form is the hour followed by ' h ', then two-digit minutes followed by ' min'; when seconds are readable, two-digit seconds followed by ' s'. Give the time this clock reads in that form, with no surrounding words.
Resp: 6 h 06 min
